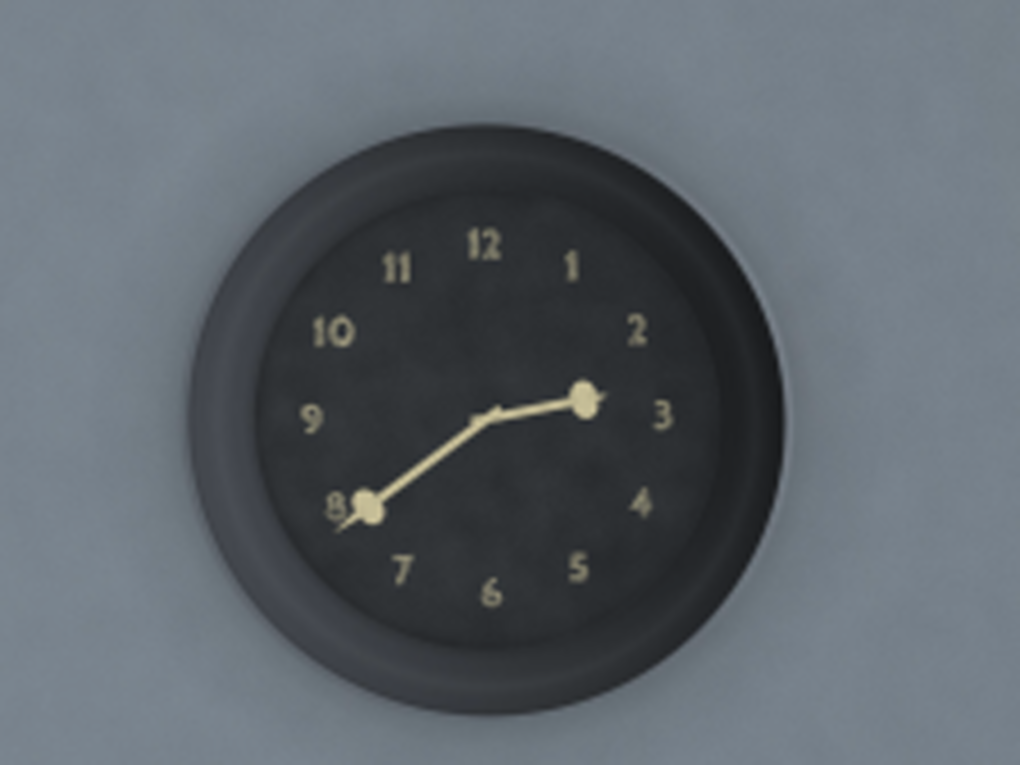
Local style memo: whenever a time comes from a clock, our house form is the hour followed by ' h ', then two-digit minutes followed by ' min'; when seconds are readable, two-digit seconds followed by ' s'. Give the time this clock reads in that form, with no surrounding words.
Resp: 2 h 39 min
